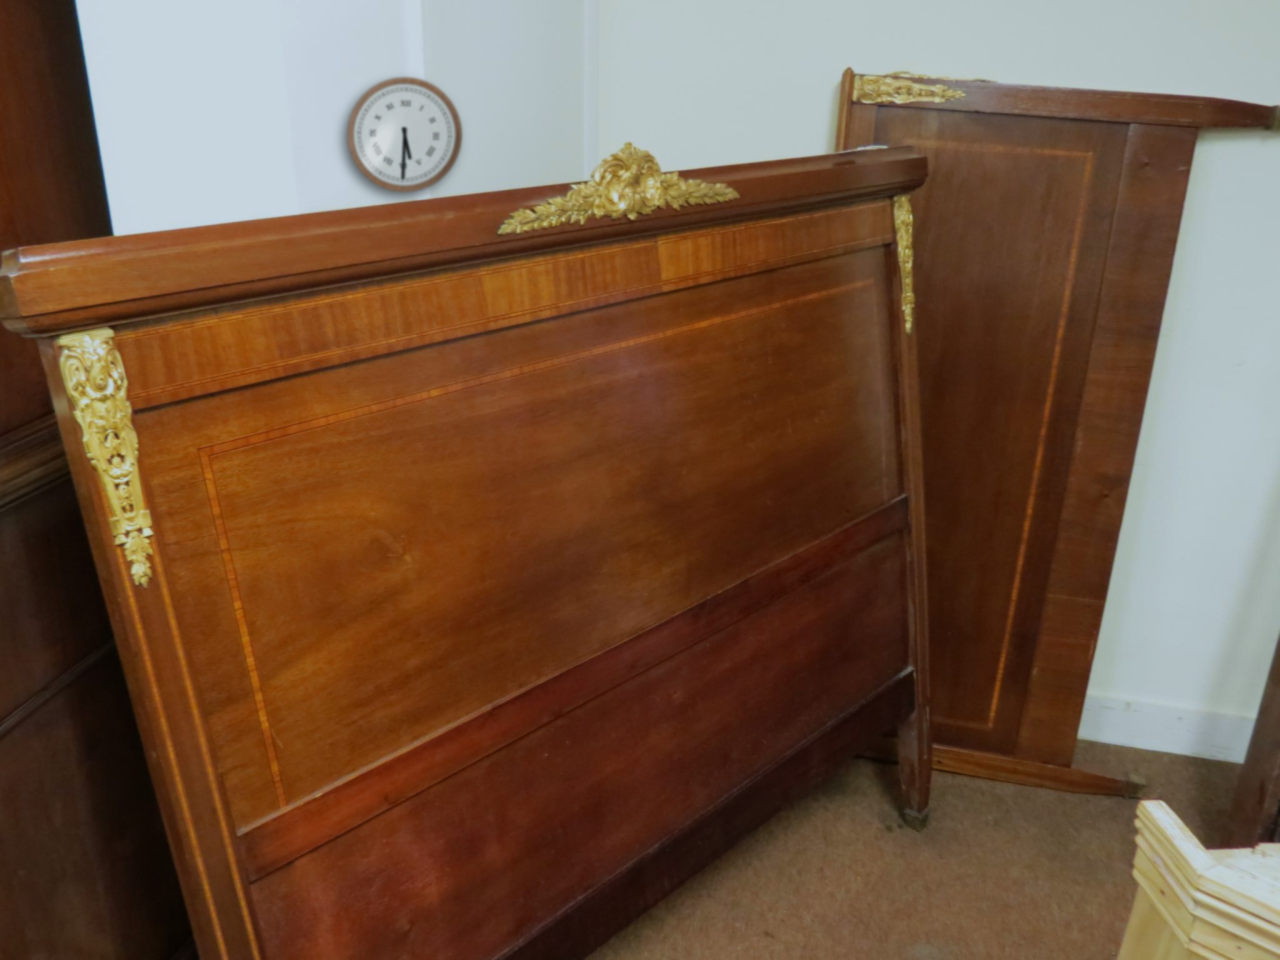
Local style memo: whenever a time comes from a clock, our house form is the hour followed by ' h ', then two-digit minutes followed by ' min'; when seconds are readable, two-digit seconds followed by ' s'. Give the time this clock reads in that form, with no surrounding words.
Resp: 5 h 30 min
